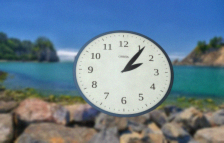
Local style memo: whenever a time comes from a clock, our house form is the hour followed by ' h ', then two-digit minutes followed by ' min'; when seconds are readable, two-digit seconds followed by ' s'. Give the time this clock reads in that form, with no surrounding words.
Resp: 2 h 06 min
